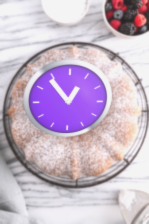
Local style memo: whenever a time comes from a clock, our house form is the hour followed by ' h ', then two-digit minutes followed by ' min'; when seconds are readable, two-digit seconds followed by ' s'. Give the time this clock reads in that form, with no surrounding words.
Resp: 12 h 54 min
